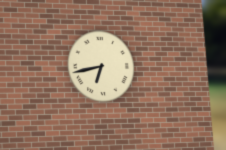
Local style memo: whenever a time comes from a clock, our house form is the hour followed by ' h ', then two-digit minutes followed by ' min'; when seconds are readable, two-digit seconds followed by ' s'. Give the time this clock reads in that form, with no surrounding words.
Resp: 6 h 43 min
